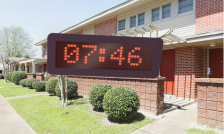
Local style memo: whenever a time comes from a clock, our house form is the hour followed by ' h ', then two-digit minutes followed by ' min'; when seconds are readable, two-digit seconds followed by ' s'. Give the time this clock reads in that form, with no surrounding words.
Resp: 7 h 46 min
